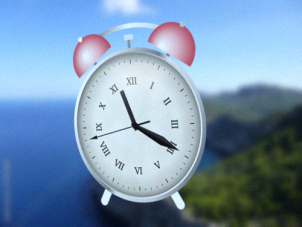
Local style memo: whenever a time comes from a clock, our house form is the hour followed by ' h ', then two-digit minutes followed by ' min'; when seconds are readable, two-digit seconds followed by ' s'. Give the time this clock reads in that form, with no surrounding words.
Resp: 11 h 19 min 43 s
